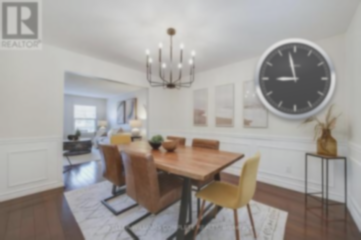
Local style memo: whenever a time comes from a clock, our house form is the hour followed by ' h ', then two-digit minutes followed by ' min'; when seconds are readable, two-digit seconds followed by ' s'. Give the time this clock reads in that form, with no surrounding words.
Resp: 8 h 58 min
